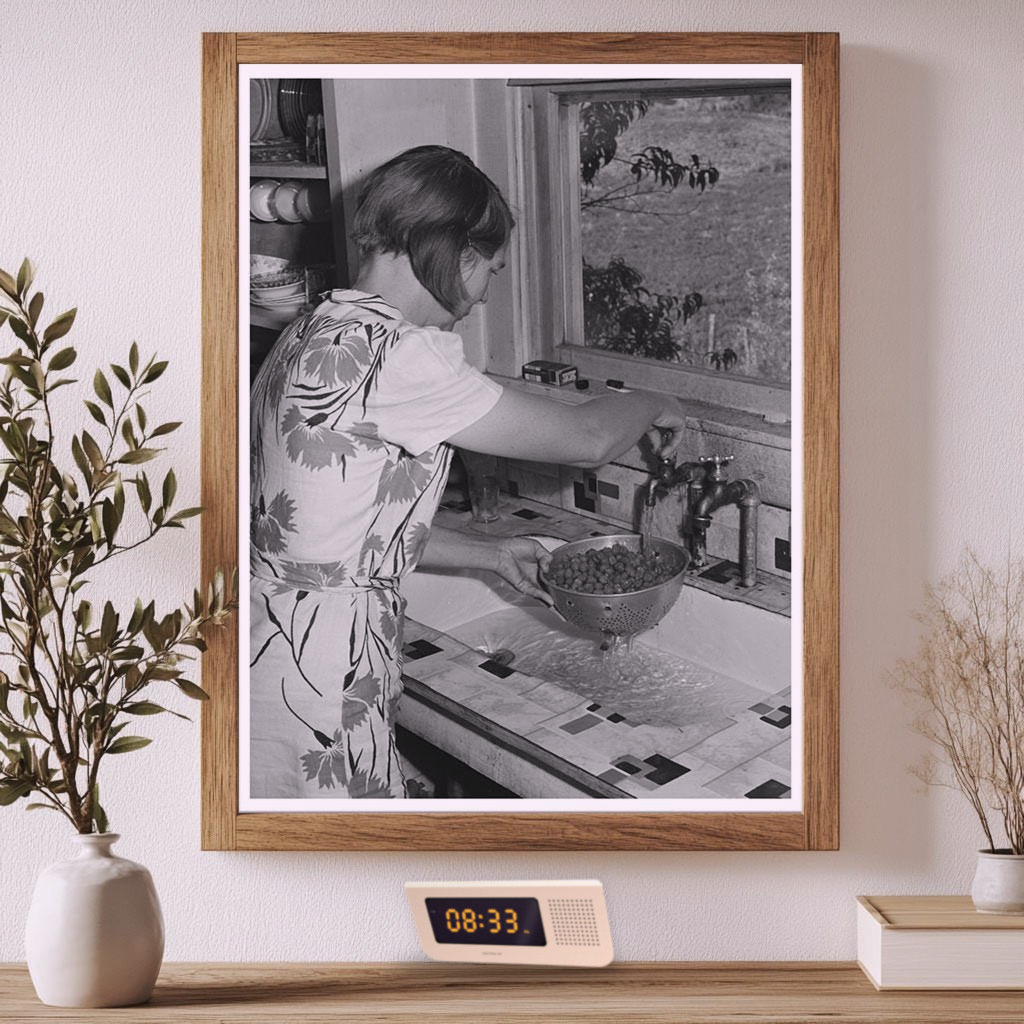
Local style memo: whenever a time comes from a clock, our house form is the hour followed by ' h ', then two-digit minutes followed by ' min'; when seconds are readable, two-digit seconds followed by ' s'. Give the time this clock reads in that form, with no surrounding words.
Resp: 8 h 33 min
